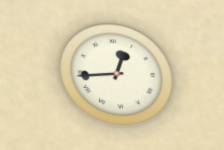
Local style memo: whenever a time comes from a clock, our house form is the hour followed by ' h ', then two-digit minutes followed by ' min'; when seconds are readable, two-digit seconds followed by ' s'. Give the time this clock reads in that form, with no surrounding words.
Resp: 12 h 44 min
